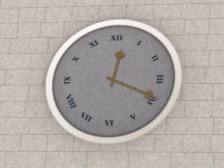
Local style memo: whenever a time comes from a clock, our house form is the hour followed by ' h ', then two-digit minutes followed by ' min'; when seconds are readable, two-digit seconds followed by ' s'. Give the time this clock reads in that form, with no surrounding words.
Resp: 12 h 19 min
